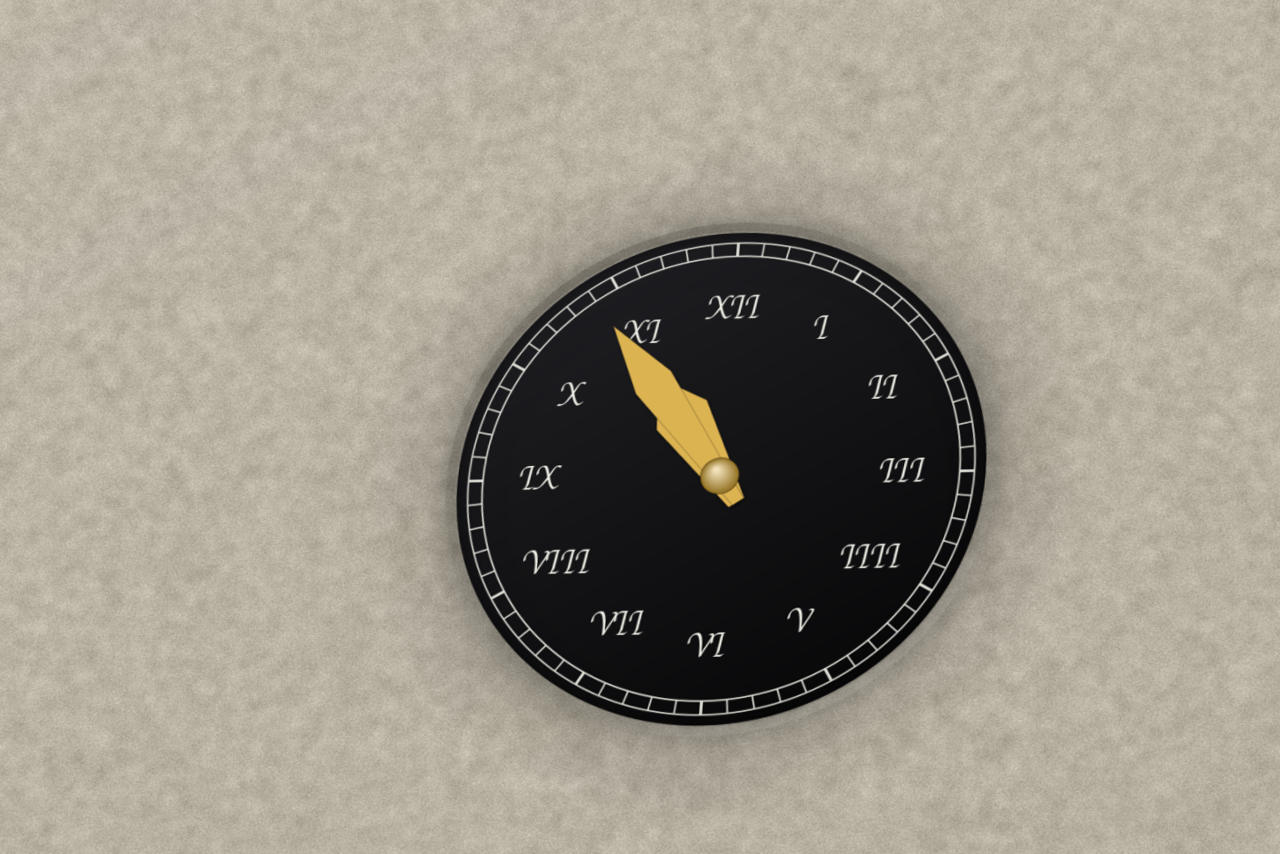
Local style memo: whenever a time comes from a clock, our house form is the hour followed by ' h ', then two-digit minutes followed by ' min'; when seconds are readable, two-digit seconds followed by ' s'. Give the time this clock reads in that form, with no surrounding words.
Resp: 10 h 54 min
